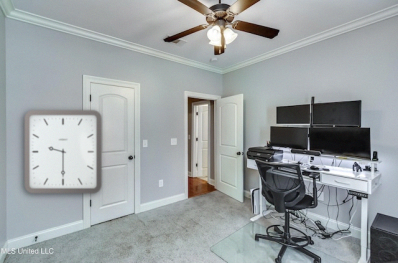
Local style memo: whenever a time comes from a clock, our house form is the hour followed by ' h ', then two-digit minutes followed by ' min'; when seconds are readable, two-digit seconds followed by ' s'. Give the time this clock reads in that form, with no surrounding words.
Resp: 9 h 30 min
